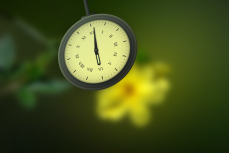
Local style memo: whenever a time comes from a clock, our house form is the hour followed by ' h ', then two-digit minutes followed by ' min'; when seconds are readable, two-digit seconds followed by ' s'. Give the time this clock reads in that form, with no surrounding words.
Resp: 6 h 01 min
